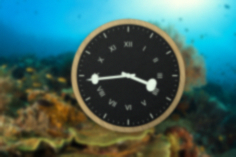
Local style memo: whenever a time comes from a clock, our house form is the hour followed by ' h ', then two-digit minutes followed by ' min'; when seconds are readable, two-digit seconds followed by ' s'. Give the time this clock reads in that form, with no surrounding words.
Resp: 3 h 44 min
